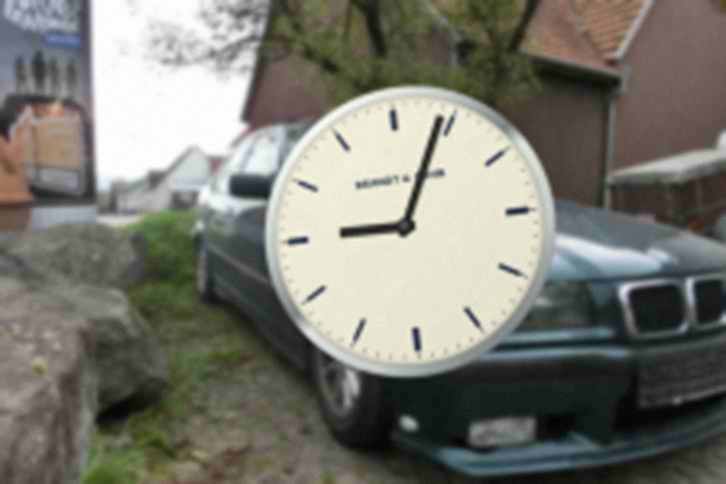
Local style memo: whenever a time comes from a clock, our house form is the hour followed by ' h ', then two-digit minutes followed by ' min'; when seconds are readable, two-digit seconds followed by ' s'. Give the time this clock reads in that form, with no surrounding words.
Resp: 9 h 04 min
